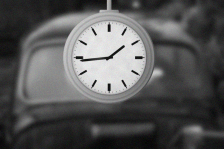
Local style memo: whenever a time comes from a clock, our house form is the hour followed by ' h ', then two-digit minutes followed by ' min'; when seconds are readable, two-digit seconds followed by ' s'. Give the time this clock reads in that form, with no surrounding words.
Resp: 1 h 44 min
